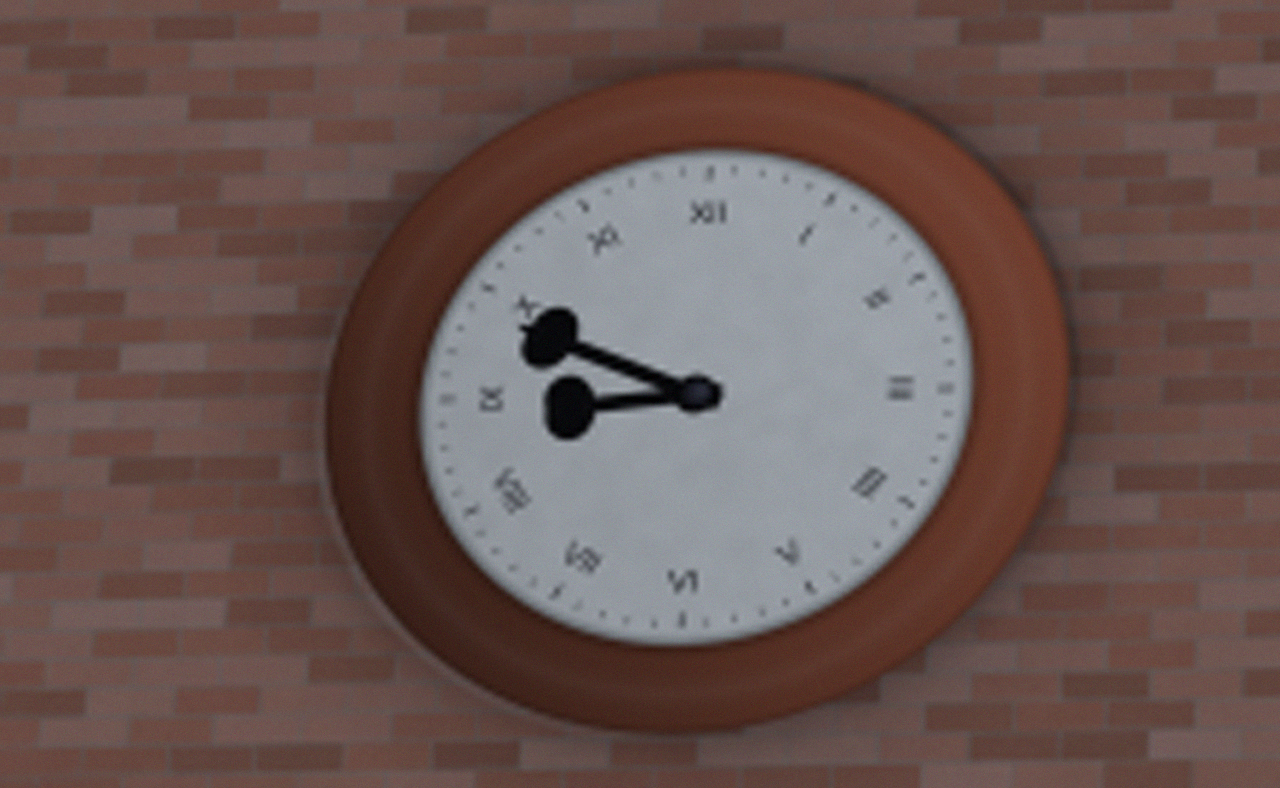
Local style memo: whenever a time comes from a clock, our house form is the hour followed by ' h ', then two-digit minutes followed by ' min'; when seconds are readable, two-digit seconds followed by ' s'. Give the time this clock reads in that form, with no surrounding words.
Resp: 8 h 49 min
